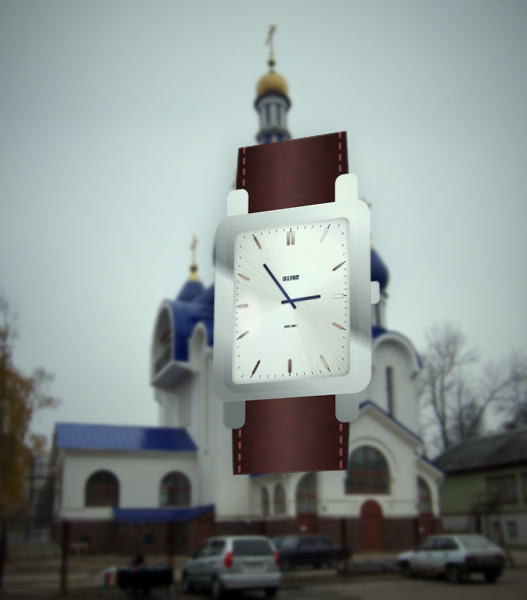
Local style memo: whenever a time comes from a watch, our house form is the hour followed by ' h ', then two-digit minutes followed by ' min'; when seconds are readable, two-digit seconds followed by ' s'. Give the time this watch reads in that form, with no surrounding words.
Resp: 2 h 54 min
